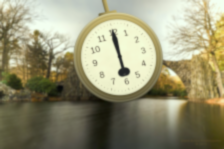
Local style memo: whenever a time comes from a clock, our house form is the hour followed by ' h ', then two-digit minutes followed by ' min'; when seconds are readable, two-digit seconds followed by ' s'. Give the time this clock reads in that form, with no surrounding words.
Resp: 6 h 00 min
